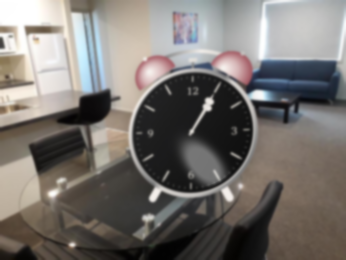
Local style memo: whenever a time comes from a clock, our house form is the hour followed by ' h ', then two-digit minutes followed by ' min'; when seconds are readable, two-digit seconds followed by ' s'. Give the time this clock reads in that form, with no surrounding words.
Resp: 1 h 05 min
